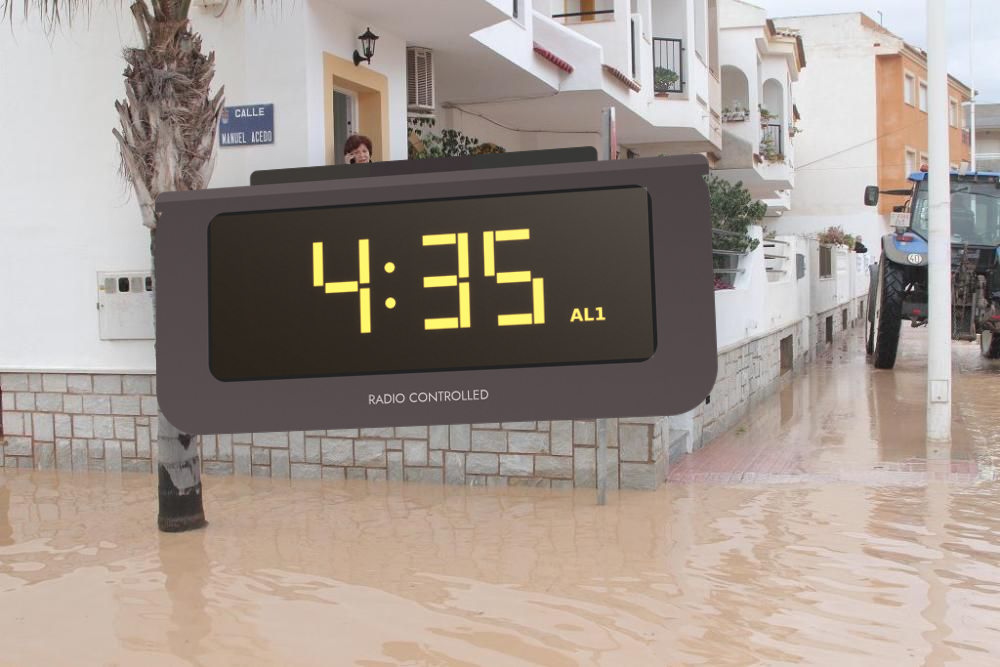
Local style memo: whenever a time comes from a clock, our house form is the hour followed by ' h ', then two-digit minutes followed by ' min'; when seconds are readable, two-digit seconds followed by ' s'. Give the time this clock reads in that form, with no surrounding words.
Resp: 4 h 35 min
